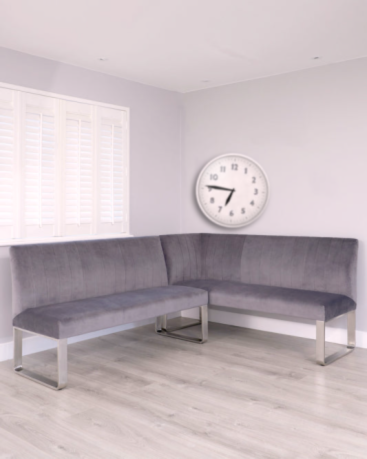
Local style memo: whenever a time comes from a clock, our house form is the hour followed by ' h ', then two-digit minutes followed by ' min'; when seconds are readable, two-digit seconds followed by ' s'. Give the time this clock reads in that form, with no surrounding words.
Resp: 6 h 46 min
